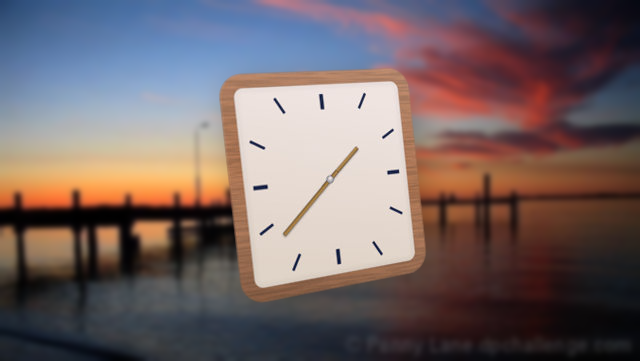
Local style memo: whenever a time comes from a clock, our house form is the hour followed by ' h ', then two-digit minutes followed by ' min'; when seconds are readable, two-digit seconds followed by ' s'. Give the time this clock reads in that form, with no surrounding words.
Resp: 1 h 38 min
